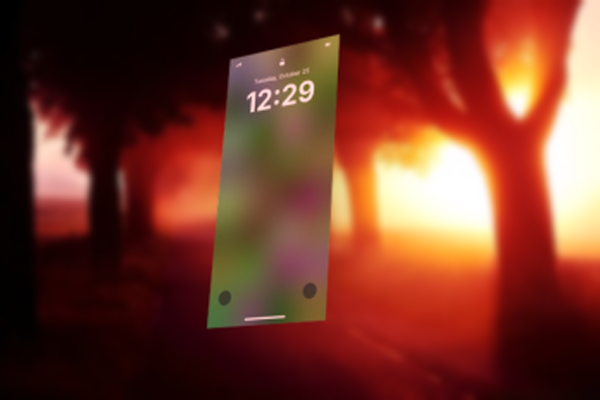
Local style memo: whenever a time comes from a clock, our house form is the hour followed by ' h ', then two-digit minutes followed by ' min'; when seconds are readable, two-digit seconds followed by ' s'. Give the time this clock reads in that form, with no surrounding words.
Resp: 12 h 29 min
